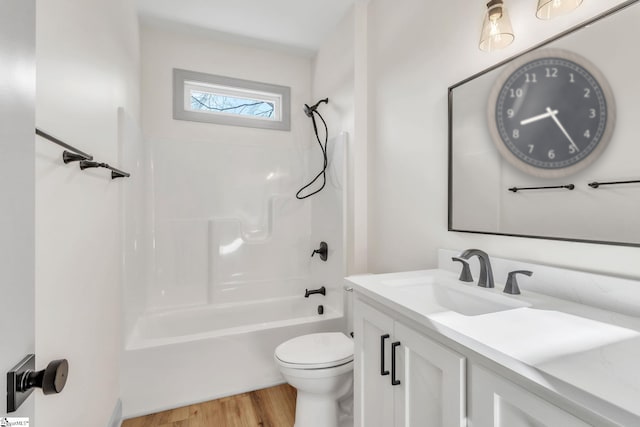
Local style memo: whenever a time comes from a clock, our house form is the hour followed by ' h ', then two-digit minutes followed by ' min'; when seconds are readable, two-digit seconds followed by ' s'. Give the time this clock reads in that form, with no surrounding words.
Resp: 8 h 24 min
